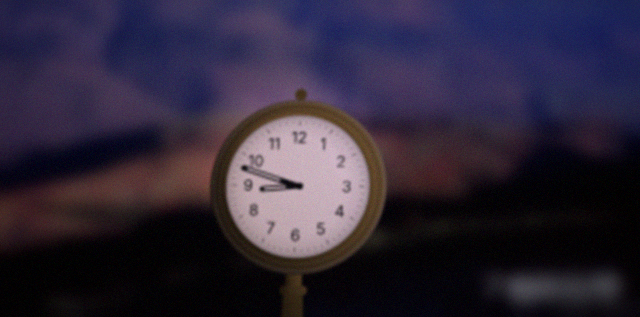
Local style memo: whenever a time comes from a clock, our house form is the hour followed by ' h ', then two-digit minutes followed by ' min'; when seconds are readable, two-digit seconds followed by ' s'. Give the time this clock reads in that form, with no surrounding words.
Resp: 8 h 48 min
